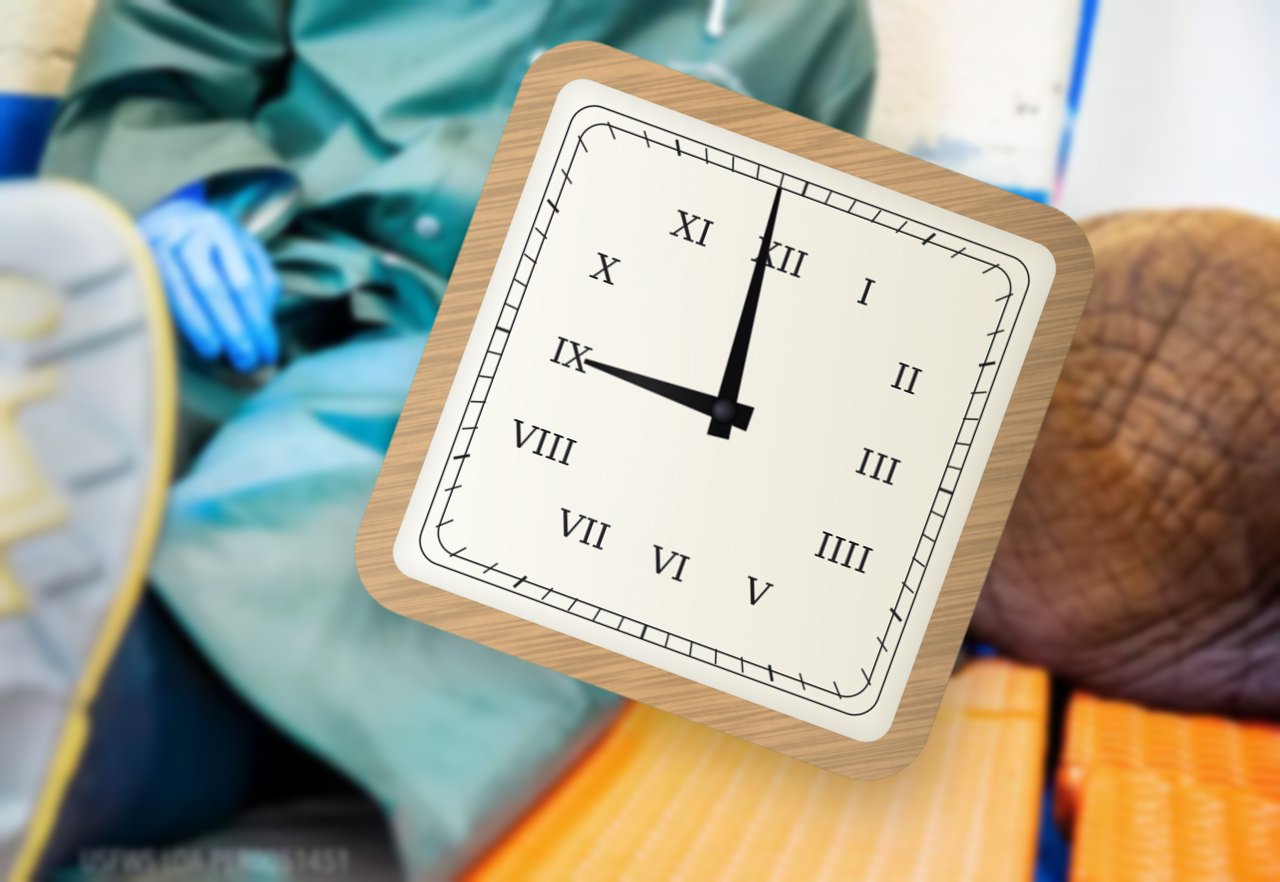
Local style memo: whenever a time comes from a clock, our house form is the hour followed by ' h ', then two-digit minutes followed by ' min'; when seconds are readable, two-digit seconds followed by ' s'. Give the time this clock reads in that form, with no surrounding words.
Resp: 8 h 59 min
